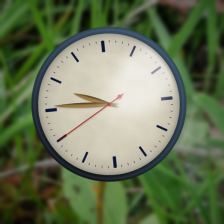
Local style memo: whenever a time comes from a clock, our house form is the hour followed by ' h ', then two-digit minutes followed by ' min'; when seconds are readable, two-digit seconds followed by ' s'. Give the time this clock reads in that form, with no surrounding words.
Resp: 9 h 45 min 40 s
